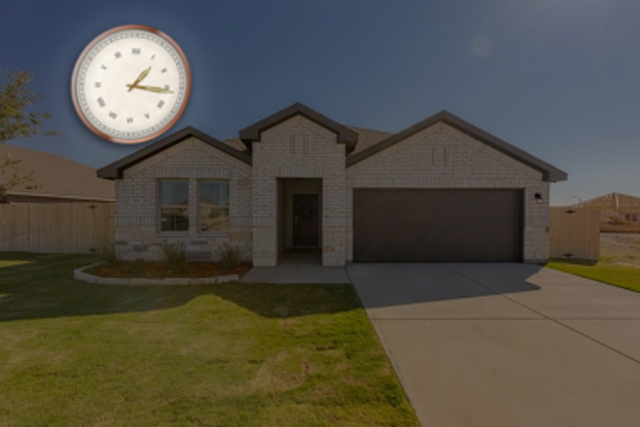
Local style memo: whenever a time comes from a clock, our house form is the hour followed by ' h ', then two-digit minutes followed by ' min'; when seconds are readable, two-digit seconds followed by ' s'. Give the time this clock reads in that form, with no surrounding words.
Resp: 1 h 16 min
